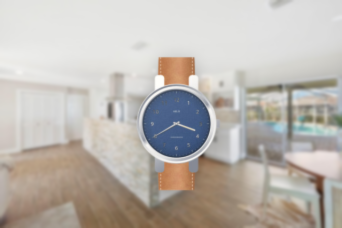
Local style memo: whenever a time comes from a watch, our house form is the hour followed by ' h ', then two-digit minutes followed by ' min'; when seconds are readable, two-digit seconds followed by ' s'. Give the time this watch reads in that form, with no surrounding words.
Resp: 3 h 40 min
